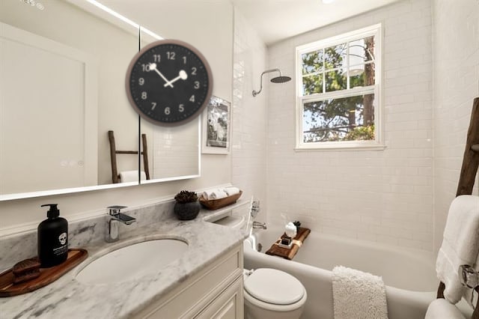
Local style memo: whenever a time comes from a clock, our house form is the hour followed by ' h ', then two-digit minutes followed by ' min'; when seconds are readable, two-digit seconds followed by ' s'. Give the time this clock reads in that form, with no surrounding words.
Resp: 1 h 52 min
